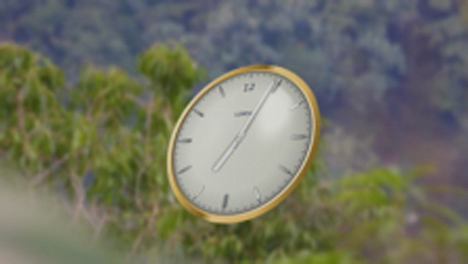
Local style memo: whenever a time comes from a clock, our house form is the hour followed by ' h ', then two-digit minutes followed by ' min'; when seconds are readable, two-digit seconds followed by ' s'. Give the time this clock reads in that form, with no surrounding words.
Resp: 7 h 04 min
